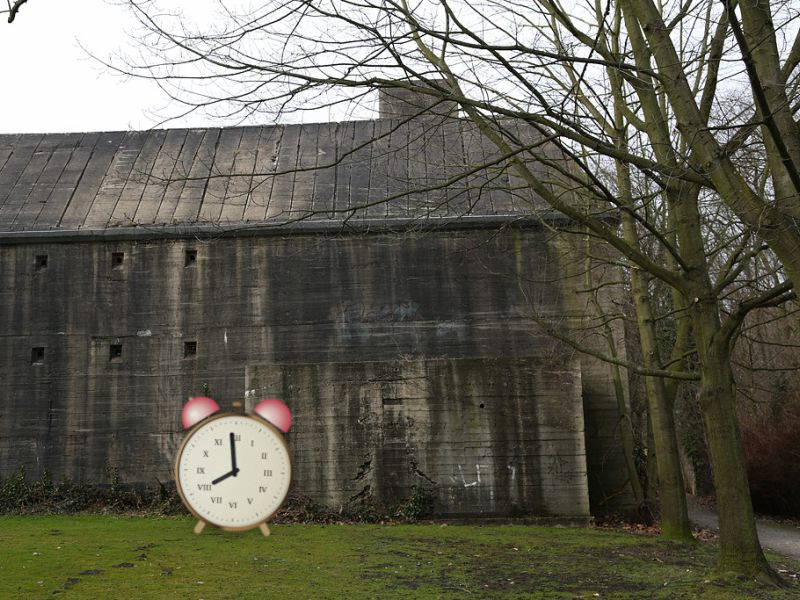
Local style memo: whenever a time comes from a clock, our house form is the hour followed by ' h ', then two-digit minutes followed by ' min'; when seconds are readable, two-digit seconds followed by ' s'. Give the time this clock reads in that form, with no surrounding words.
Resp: 7 h 59 min
